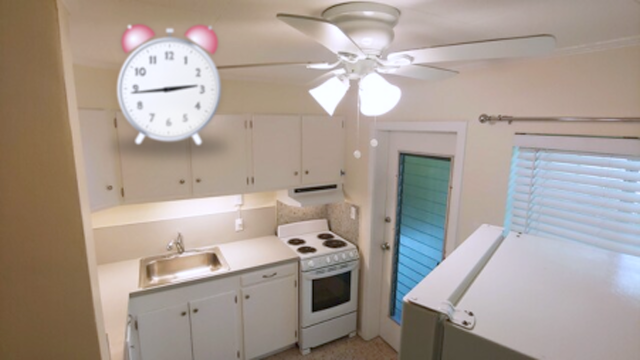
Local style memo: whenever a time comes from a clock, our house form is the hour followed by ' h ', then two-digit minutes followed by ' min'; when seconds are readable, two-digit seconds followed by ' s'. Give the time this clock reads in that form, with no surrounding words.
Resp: 2 h 44 min
